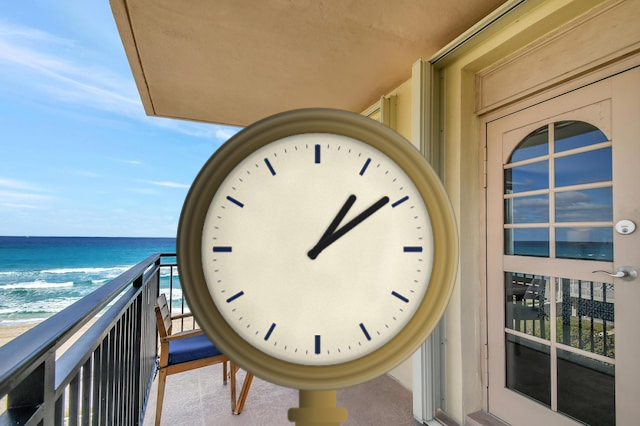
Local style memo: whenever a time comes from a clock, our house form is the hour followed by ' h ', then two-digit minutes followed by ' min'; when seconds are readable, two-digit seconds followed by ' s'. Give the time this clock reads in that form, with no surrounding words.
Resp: 1 h 09 min
